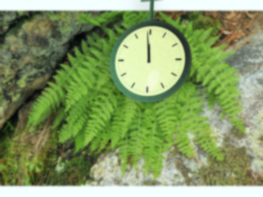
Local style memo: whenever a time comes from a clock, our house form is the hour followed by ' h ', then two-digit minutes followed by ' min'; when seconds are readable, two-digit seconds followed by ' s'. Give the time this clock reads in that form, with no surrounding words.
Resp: 11 h 59 min
